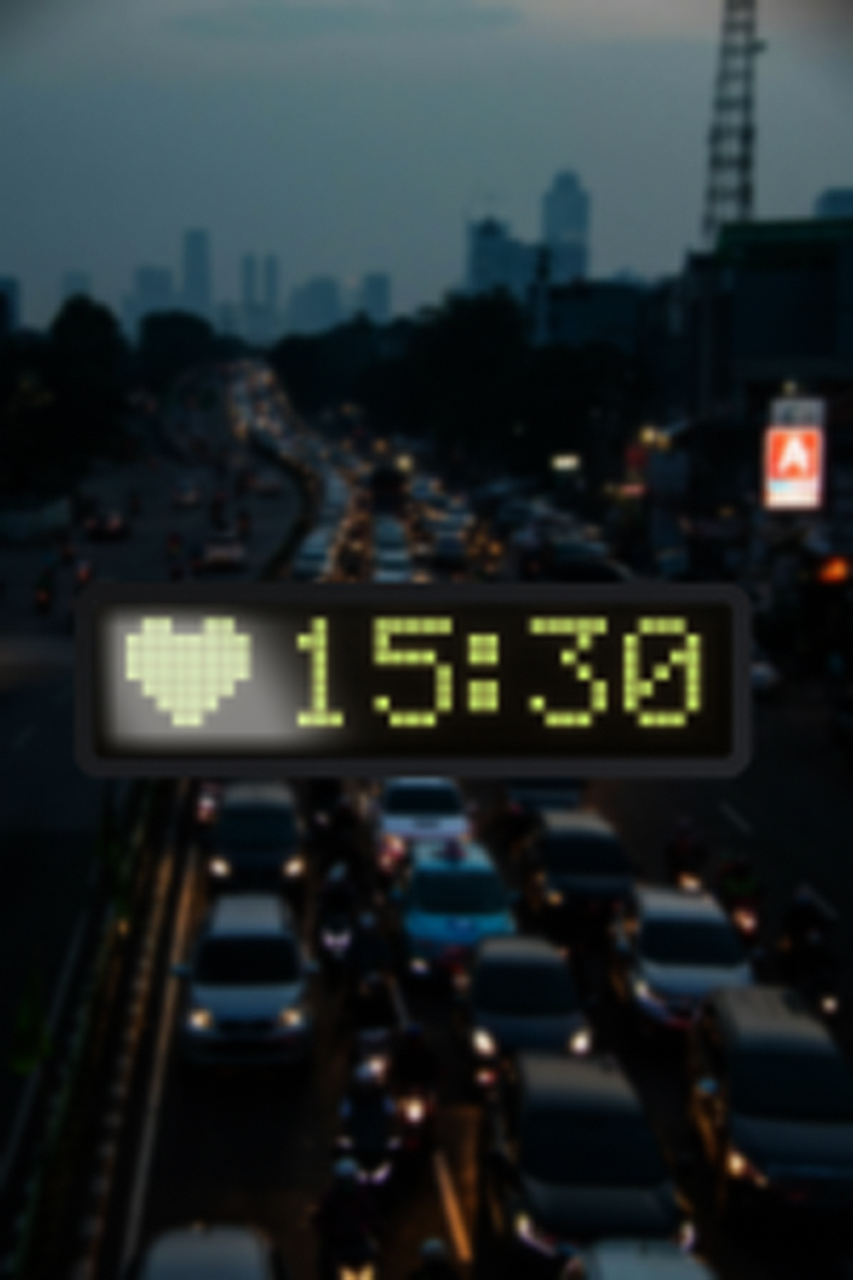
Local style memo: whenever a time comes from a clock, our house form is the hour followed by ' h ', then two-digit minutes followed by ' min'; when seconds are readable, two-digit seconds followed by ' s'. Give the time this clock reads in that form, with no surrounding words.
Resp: 15 h 30 min
